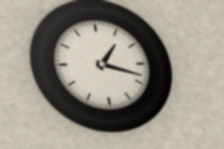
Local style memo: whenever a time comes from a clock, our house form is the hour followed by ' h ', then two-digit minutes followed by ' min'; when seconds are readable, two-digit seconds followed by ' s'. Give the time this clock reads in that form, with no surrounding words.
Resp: 1 h 18 min
